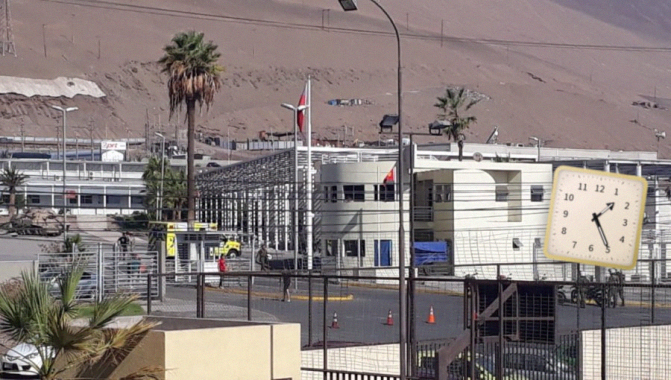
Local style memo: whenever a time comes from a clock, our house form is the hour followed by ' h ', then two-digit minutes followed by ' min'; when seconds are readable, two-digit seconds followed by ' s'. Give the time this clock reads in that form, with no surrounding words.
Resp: 1 h 25 min
